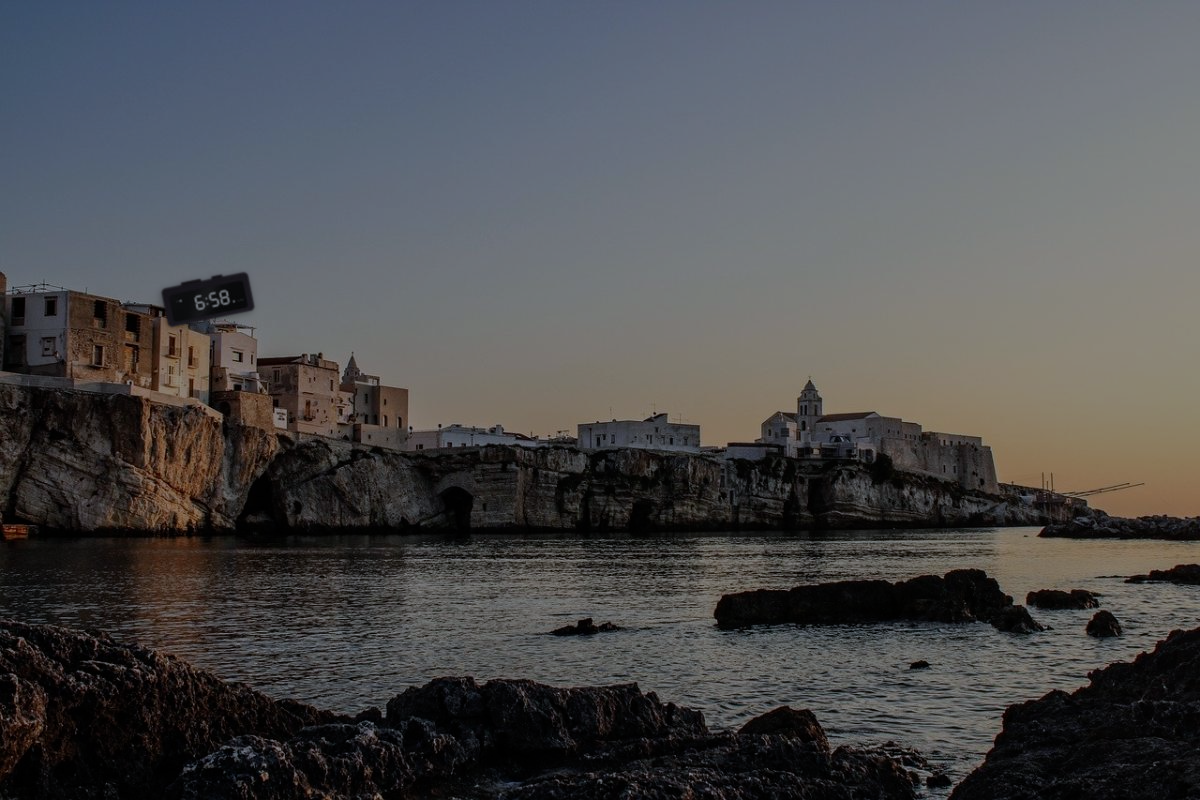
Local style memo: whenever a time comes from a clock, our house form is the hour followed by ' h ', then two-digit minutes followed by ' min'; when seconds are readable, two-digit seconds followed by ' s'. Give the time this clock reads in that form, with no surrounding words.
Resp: 6 h 58 min
